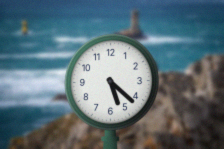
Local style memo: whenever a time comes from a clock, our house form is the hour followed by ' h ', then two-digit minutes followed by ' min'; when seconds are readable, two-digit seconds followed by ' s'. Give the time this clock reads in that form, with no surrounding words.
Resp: 5 h 22 min
